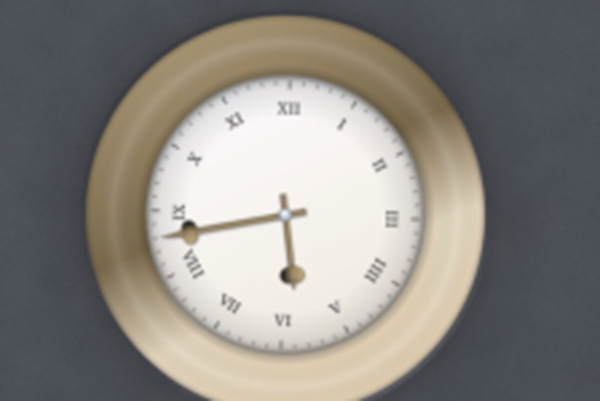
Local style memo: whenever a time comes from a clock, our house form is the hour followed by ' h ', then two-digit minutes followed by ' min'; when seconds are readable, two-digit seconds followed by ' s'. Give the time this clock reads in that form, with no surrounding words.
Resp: 5 h 43 min
